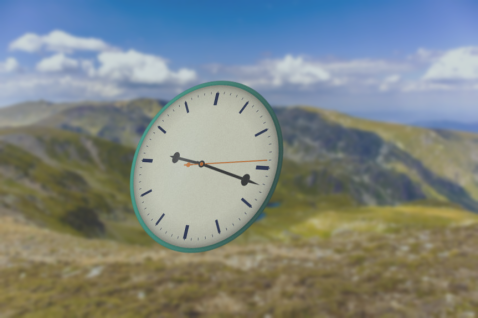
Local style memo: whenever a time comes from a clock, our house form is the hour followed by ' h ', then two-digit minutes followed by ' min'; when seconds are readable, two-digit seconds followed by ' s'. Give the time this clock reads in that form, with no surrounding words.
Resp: 9 h 17 min 14 s
